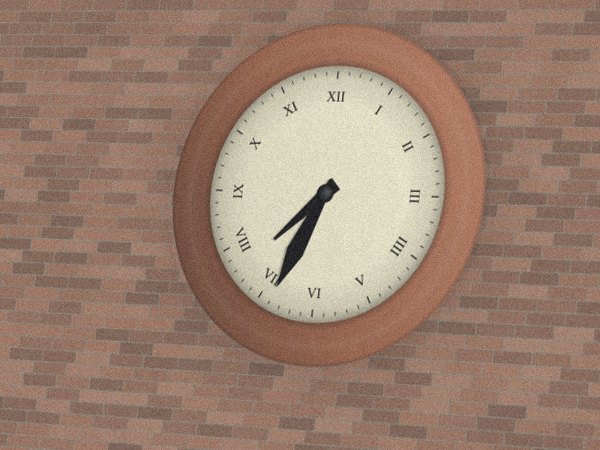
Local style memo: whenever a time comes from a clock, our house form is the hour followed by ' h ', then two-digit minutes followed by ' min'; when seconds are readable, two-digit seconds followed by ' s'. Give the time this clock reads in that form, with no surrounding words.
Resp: 7 h 34 min
